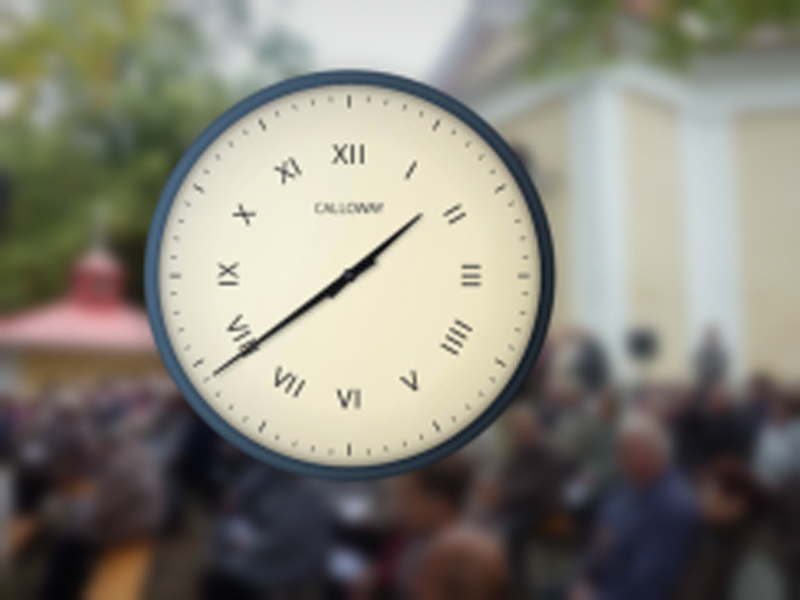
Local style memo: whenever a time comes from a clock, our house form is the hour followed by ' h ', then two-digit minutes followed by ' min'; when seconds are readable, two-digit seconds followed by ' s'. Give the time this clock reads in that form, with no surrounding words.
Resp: 1 h 39 min
